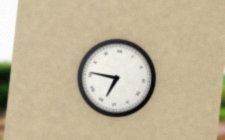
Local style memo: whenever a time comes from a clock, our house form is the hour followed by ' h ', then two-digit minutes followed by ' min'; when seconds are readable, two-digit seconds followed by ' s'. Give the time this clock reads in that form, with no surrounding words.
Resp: 6 h 46 min
